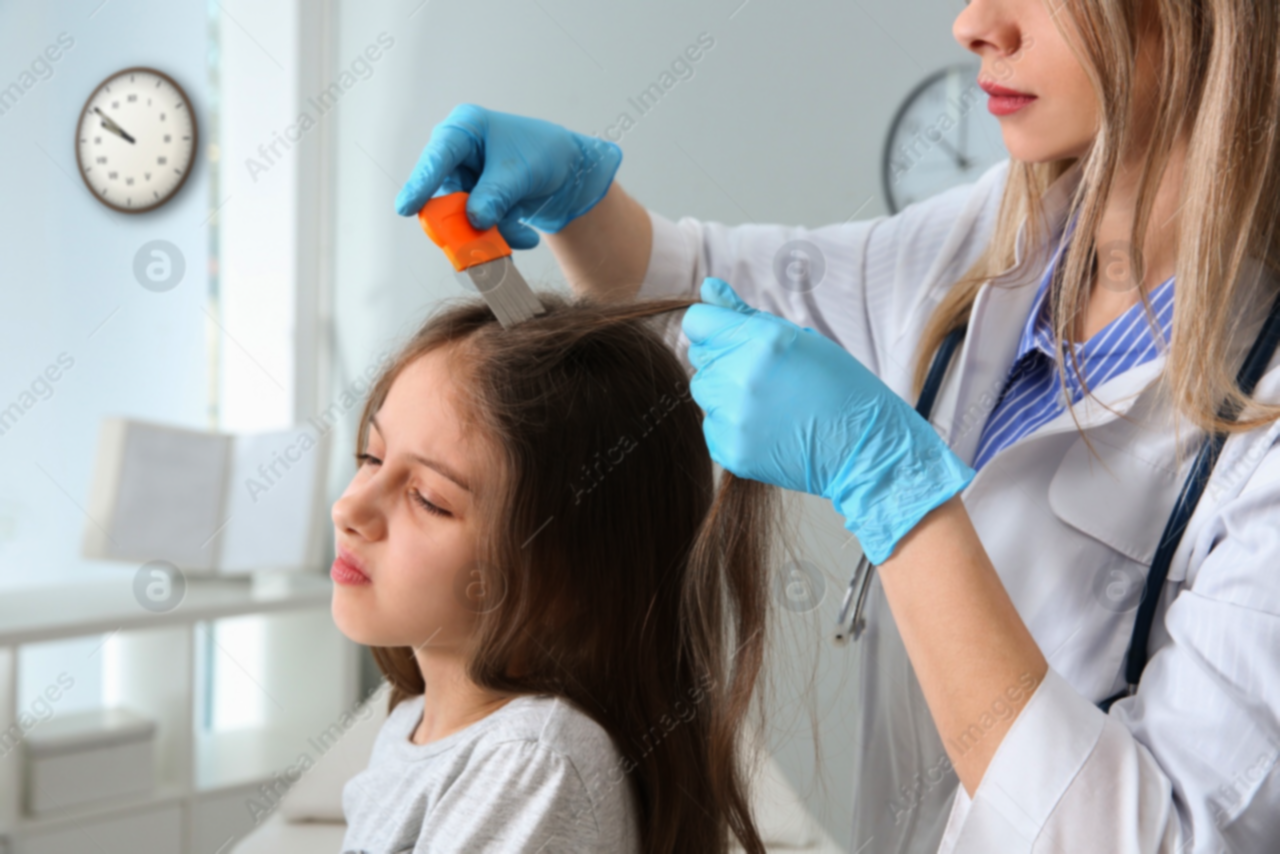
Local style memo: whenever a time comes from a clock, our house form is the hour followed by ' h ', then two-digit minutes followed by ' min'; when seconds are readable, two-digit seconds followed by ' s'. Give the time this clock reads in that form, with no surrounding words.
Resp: 9 h 51 min
